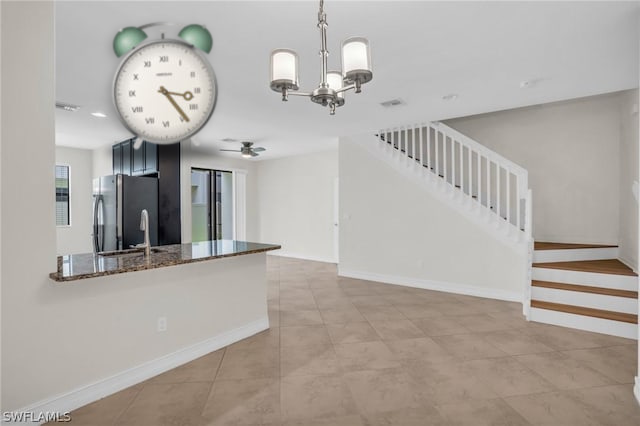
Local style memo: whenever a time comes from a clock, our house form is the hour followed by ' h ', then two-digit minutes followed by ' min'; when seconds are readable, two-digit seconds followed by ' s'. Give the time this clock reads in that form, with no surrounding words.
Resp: 3 h 24 min
